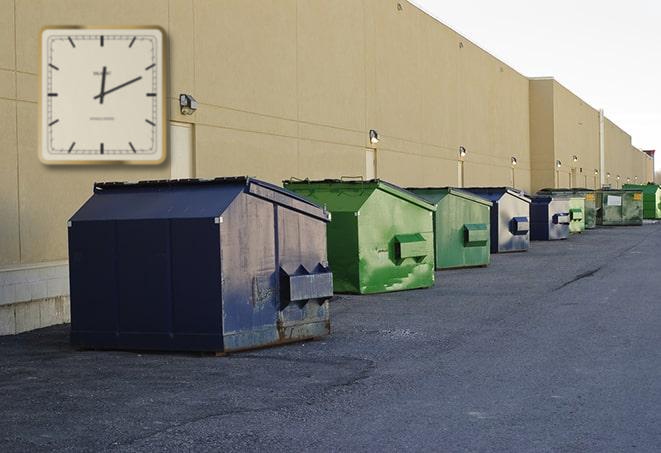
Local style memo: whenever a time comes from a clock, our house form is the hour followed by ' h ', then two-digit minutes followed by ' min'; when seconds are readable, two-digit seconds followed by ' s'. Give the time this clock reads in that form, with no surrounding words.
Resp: 12 h 11 min
